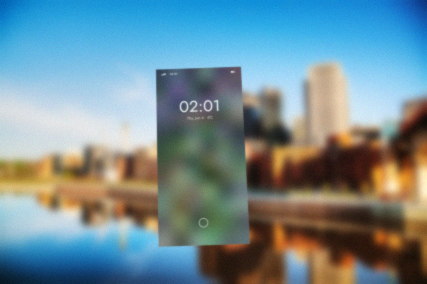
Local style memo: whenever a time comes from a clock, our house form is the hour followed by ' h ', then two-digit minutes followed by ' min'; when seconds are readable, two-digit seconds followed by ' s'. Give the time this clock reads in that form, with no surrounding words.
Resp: 2 h 01 min
